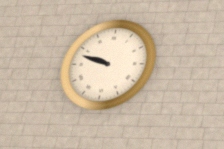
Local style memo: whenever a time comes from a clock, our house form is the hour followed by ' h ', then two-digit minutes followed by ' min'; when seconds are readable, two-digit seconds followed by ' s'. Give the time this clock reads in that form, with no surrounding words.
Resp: 9 h 48 min
